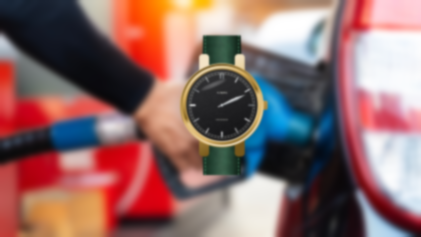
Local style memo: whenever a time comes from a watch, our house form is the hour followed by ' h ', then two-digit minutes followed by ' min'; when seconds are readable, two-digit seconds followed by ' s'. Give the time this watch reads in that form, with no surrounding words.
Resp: 2 h 11 min
